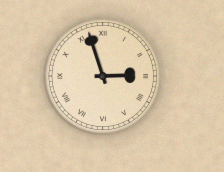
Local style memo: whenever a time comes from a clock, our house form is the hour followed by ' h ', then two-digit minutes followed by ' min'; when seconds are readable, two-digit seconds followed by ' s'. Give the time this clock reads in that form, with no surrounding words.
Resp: 2 h 57 min
